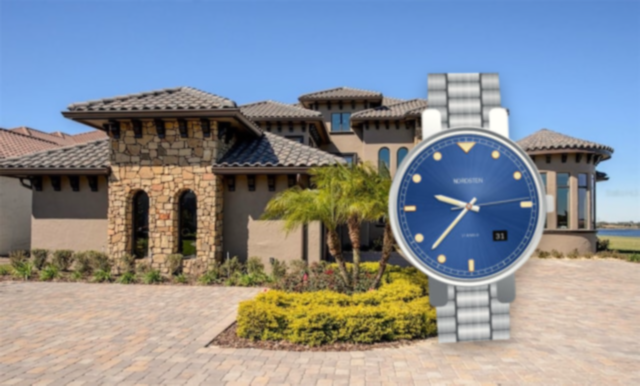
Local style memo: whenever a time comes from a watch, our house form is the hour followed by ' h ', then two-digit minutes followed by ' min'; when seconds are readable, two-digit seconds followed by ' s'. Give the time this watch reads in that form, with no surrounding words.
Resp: 9 h 37 min 14 s
